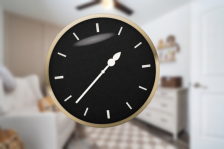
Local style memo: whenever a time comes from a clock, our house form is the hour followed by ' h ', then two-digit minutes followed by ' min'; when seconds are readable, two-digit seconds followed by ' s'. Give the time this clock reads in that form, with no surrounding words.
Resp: 1 h 38 min
